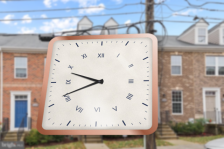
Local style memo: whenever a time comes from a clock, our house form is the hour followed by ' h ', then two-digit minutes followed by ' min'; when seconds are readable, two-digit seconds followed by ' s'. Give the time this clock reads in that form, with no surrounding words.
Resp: 9 h 41 min
